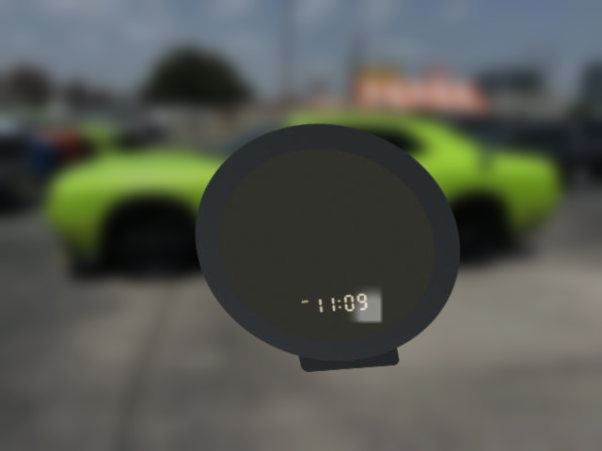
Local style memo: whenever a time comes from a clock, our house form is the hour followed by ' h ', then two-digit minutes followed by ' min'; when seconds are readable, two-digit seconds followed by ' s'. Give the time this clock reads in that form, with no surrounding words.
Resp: 11 h 09 min
